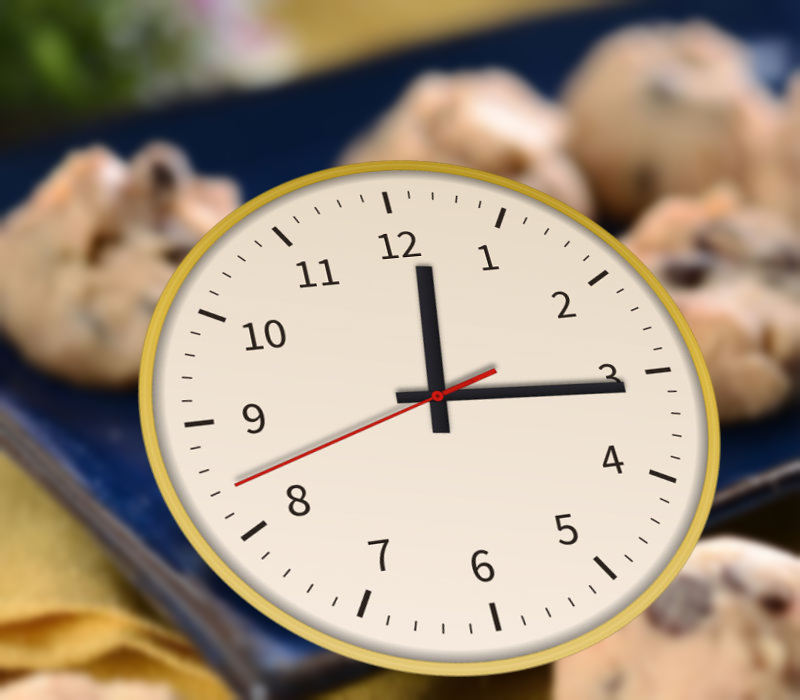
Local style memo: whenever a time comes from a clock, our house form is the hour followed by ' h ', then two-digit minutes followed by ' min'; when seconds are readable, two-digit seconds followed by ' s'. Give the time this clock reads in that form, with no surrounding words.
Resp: 12 h 15 min 42 s
